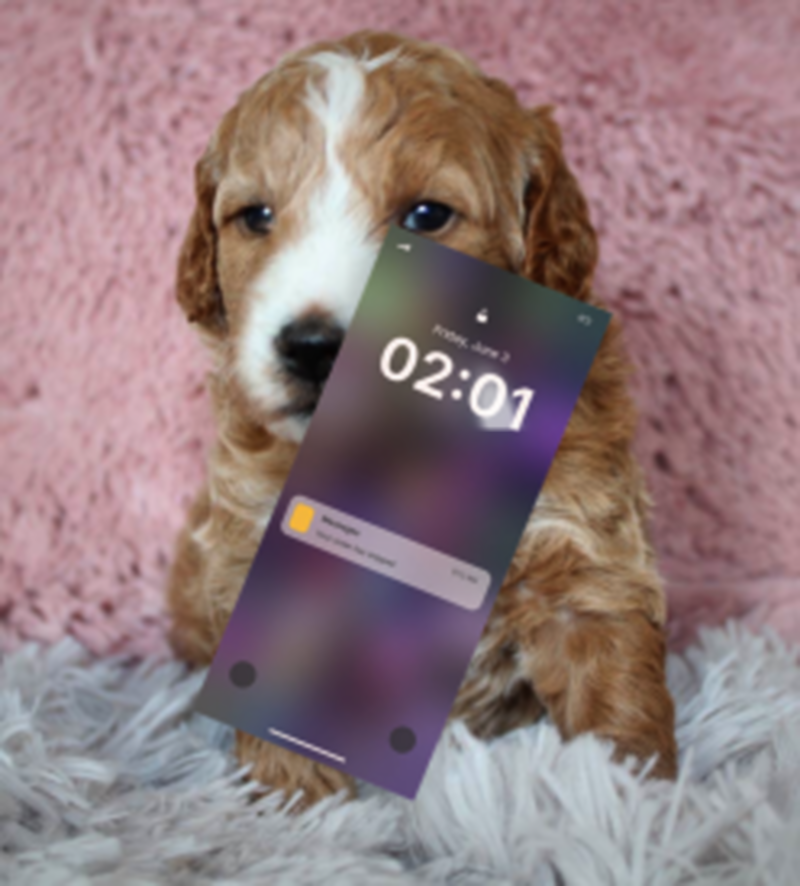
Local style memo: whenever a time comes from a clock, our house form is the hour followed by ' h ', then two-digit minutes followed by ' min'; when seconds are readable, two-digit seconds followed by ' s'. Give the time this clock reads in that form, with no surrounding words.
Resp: 2 h 01 min
